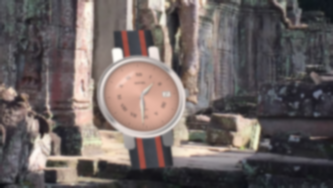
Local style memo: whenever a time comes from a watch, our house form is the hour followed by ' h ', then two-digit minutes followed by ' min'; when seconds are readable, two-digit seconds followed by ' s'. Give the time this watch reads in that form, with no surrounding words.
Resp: 1 h 31 min
